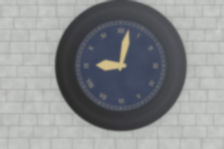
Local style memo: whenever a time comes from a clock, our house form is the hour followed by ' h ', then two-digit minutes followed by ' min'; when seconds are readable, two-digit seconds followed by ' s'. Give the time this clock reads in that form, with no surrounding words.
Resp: 9 h 02 min
